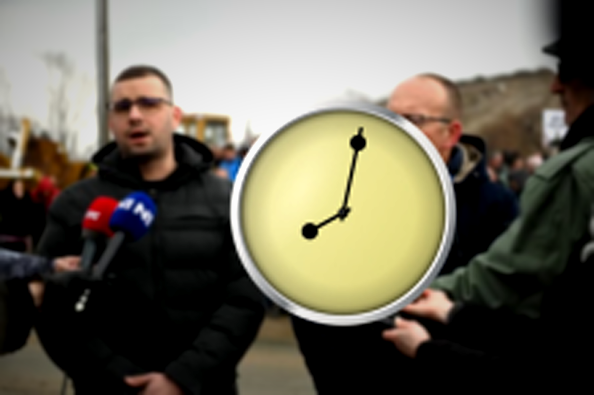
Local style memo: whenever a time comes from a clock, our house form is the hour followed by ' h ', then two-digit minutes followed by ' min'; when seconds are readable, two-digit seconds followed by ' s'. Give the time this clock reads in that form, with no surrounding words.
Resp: 8 h 02 min
